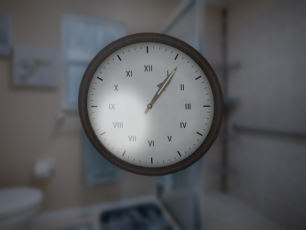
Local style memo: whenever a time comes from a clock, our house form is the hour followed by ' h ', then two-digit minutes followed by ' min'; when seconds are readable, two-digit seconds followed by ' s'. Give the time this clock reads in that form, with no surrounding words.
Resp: 1 h 06 min
